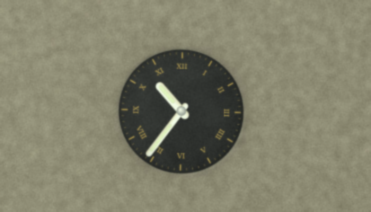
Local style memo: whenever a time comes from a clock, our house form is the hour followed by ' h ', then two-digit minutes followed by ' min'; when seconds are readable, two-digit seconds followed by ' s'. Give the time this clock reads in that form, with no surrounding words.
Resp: 10 h 36 min
